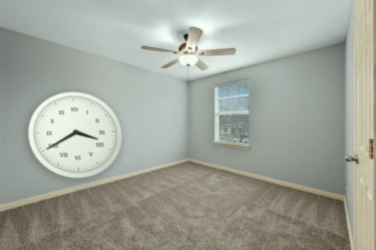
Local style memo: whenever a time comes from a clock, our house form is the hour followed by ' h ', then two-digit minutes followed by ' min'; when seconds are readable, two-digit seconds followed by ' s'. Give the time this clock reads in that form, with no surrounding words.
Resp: 3 h 40 min
